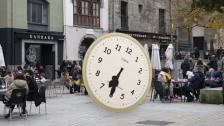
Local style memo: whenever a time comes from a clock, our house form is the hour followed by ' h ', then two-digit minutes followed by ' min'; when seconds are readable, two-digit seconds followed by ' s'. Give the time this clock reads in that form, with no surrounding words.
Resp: 6 h 30 min
